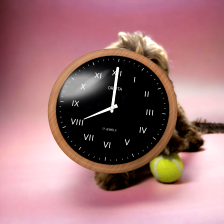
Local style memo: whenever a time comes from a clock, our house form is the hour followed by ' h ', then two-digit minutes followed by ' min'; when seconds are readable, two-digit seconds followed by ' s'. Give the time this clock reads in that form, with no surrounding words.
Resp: 8 h 00 min
